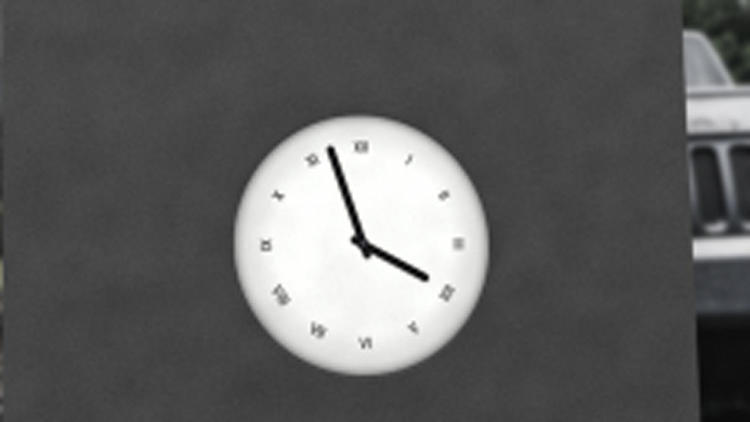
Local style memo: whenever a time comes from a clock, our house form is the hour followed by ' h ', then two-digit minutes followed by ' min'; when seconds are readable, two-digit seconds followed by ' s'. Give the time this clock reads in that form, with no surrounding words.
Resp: 3 h 57 min
